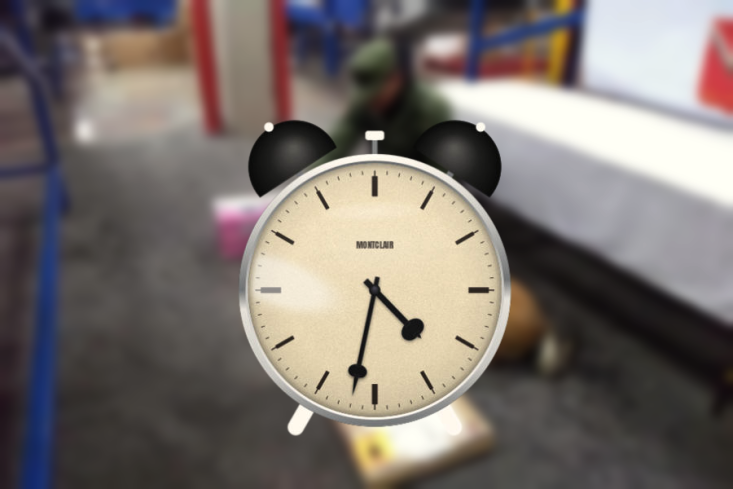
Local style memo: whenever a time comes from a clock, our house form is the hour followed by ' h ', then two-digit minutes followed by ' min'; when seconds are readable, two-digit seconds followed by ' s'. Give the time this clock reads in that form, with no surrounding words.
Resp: 4 h 32 min
